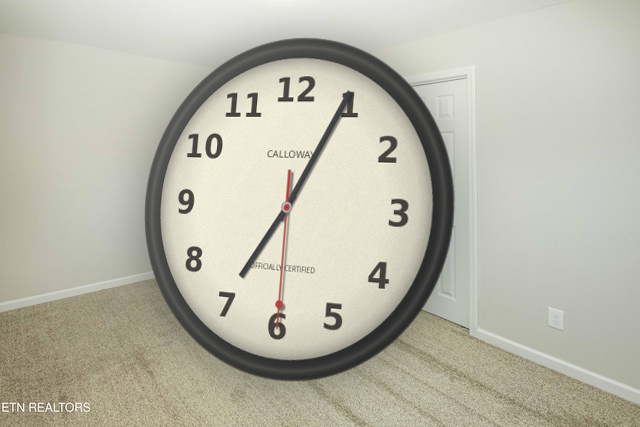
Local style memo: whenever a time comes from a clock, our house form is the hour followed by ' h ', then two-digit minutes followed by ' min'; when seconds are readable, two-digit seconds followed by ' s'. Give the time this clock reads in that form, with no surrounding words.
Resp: 7 h 04 min 30 s
